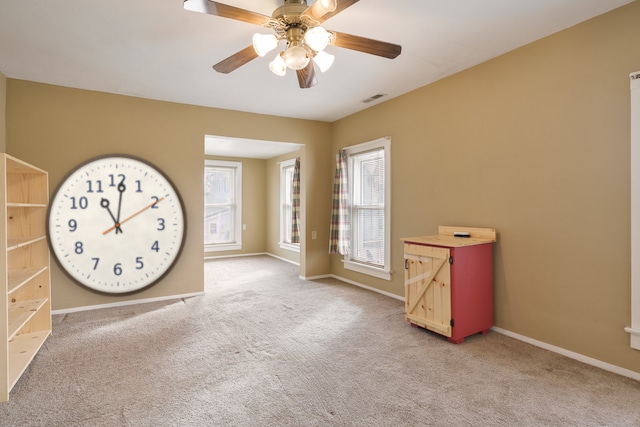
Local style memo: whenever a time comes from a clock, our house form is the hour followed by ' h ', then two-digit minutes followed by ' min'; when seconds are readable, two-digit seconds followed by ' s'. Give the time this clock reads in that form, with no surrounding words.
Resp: 11 h 01 min 10 s
